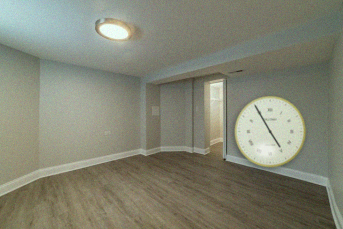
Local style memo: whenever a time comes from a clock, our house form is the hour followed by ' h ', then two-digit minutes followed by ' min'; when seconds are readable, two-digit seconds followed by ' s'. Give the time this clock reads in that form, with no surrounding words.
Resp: 4 h 55 min
